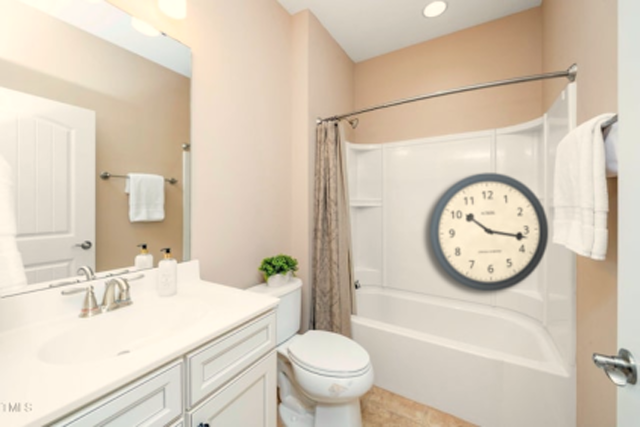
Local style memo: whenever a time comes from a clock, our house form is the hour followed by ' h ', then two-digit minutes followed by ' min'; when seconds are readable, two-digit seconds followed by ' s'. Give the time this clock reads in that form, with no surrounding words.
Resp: 10 h 17 min
